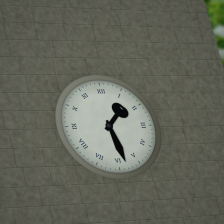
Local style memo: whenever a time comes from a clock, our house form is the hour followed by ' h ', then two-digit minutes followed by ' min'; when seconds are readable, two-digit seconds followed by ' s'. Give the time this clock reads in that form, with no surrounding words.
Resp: 1 h 28 min
